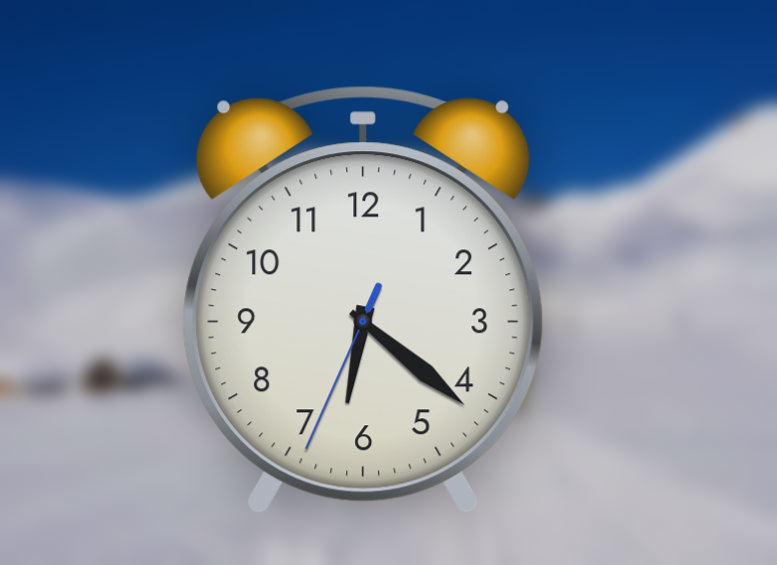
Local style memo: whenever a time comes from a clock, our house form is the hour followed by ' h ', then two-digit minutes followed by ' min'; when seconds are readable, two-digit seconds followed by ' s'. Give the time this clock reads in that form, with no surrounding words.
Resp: 6 h 21 min 34 s
